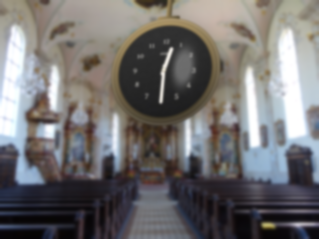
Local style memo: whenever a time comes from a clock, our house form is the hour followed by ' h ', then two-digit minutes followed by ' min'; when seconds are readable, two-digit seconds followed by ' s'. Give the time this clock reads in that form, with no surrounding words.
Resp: 12 h 30 min
